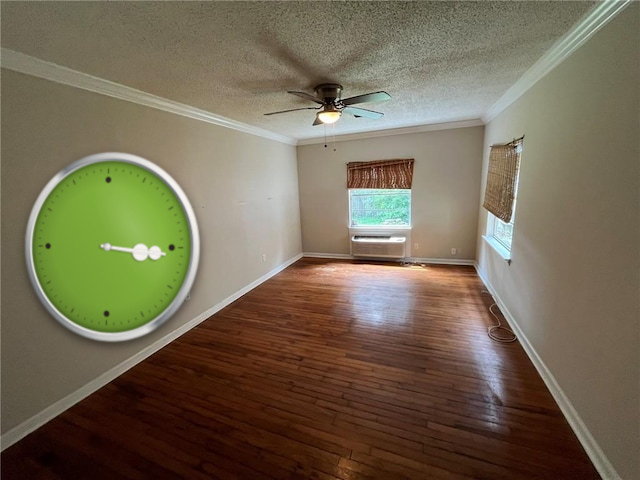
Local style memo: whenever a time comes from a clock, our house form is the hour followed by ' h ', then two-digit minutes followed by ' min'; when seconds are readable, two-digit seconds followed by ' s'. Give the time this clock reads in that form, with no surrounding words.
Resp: 3 h 16 min
